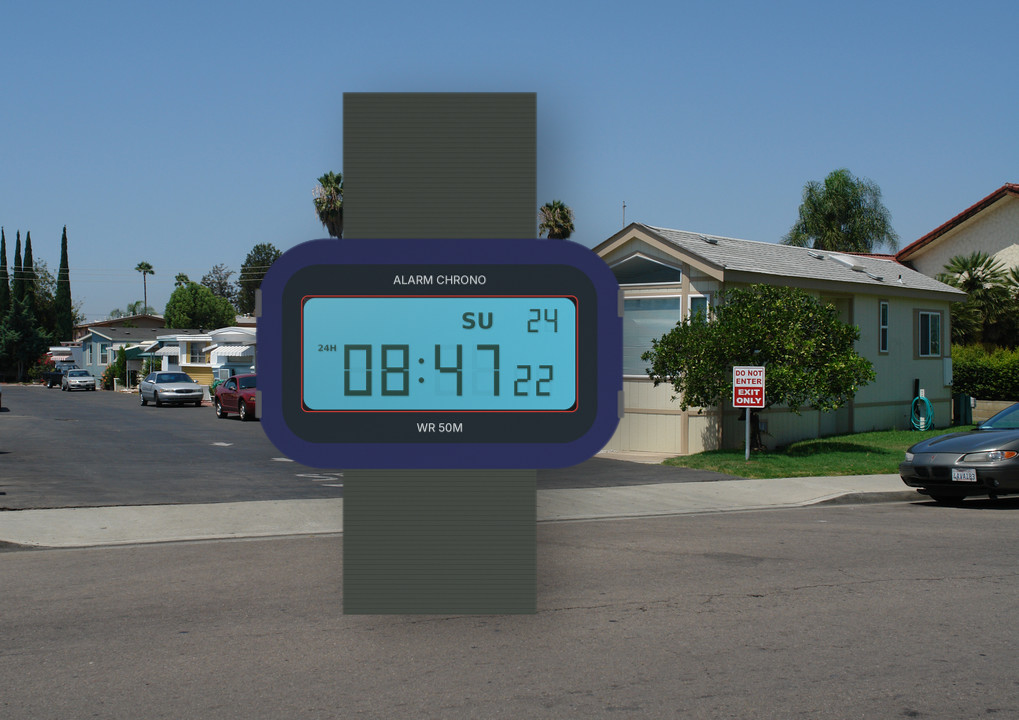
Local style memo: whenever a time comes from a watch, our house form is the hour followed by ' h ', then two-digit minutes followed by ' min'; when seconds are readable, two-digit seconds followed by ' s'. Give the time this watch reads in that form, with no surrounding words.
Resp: 8 h 47 min 22 s
